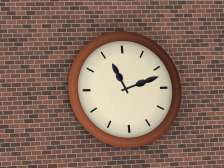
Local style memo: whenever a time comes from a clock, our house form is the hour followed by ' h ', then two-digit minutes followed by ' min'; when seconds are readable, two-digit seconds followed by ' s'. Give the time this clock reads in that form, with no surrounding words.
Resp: 11 h 12 min
